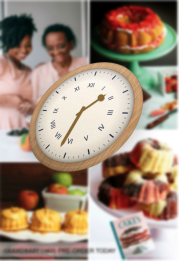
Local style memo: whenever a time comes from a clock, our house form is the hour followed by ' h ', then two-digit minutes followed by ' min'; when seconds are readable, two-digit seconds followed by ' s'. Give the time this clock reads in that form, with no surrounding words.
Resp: 1 h 32 min
